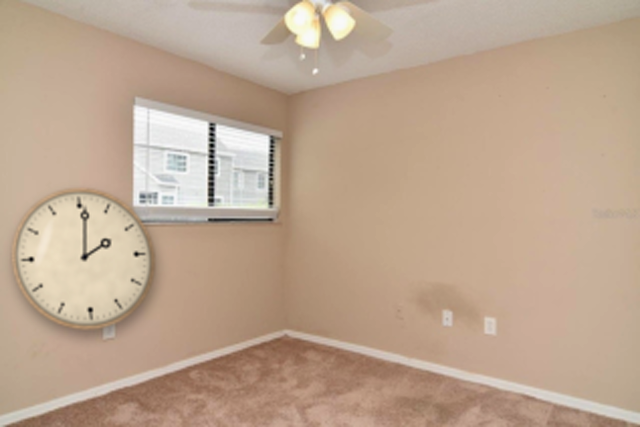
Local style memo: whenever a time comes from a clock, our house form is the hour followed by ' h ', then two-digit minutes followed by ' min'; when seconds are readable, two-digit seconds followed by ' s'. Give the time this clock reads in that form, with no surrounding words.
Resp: 2 h 01 min
